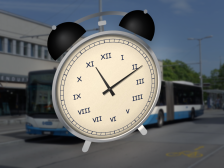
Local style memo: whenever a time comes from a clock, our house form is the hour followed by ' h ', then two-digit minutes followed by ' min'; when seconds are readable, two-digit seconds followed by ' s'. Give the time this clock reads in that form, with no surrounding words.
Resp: 11 h 11 min
